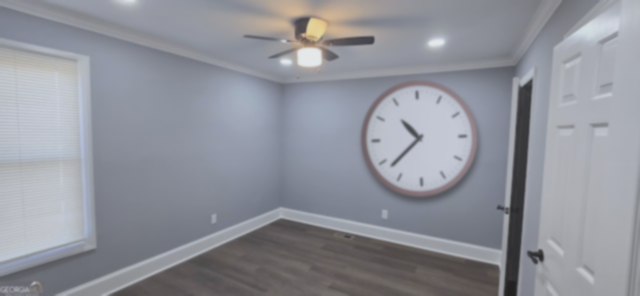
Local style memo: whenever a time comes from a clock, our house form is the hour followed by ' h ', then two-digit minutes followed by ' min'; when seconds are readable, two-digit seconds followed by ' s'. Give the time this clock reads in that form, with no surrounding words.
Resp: 10 h 38 min
